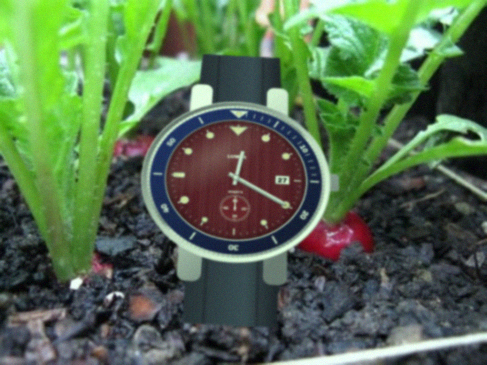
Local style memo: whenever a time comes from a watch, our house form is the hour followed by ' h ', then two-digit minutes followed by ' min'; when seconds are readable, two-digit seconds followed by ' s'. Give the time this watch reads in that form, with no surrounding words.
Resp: 12 h 20 min
